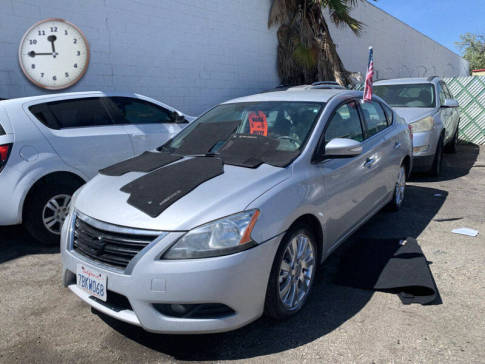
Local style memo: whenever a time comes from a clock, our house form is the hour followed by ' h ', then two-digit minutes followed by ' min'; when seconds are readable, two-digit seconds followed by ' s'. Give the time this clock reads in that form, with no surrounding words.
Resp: 11 h 45 min
